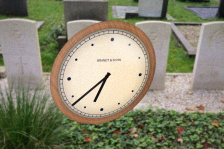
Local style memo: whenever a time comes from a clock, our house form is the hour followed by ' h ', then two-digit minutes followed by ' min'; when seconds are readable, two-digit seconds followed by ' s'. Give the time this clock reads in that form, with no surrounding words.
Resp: 6 h 38 min
